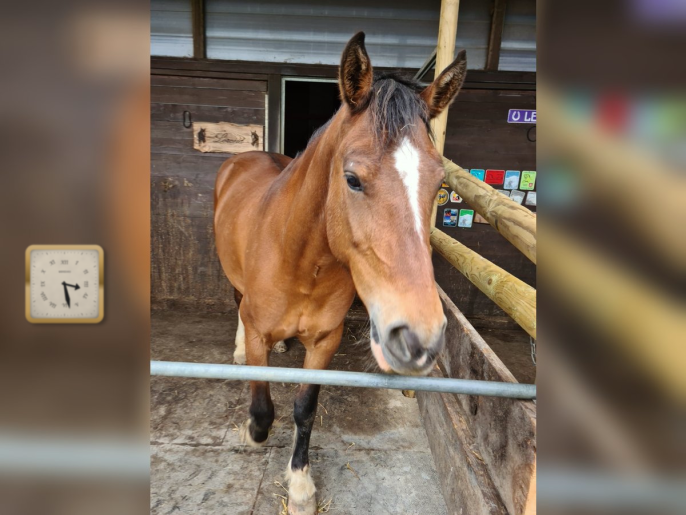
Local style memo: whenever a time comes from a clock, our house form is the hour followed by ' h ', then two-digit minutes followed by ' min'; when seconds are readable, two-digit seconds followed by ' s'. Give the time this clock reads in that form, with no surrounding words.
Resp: 3 h 28 min
